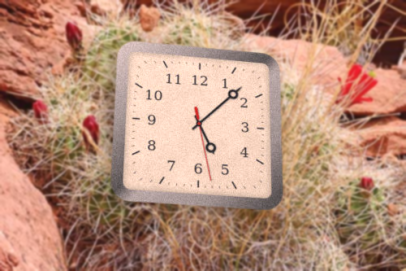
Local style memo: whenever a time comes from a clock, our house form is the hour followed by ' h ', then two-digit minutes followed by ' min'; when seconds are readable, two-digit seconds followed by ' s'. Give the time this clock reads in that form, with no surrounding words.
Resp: 5 h 07 min 28 s
